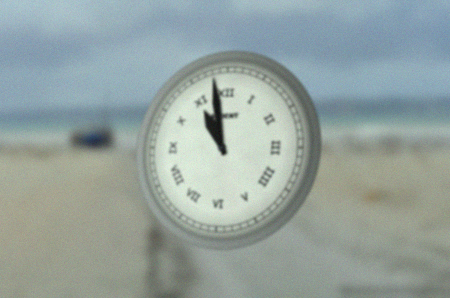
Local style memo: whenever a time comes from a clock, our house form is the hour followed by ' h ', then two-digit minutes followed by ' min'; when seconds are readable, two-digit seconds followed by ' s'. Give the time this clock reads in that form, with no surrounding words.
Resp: 10 h 58 min
